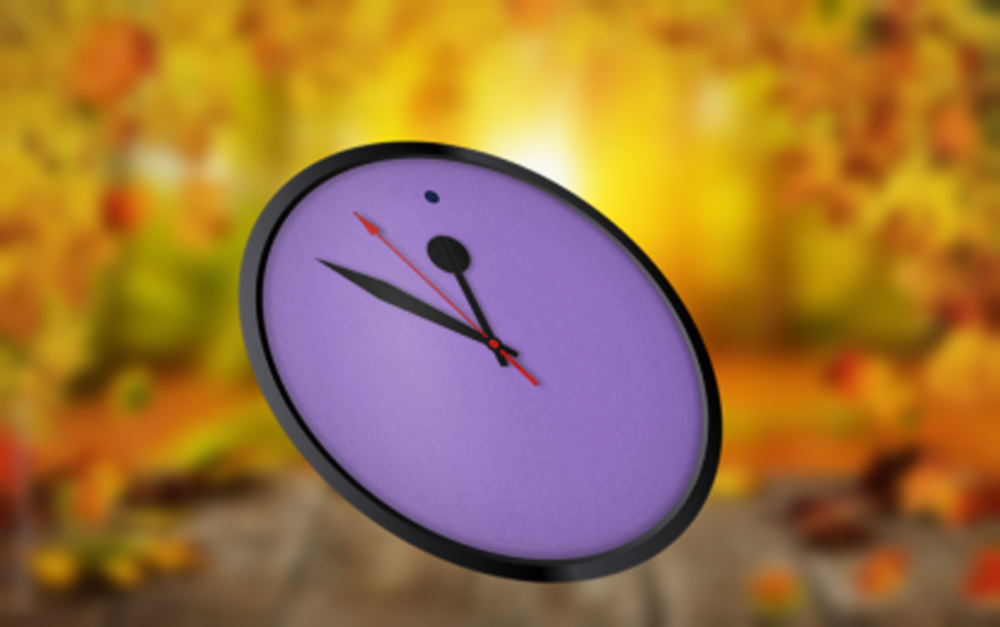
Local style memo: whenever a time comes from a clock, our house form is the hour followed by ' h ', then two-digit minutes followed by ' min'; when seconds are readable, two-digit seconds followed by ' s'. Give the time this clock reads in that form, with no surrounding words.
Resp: 11 h 50 min 55 s
